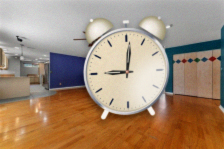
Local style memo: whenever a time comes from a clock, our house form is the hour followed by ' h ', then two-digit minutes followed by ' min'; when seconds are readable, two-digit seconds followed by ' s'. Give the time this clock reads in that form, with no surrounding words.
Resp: 9 h 01 min
